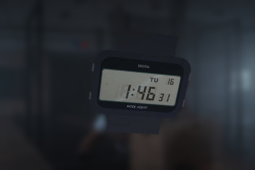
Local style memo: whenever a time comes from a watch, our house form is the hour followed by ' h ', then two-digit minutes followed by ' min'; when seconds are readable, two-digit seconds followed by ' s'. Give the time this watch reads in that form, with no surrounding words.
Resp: 1 h 46 min 31 s
